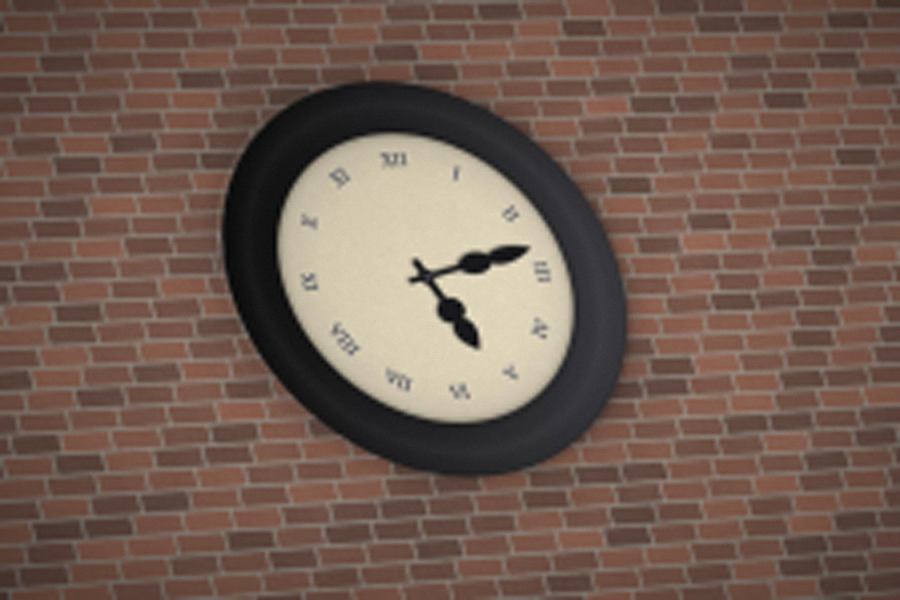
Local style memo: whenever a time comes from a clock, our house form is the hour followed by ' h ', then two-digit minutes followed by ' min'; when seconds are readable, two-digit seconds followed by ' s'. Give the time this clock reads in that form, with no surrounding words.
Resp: 5 h 13 min
